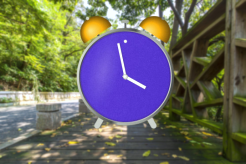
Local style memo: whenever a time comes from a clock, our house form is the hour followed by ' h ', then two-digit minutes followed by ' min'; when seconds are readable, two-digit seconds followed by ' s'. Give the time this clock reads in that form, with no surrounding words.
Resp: 3 h 58 min
